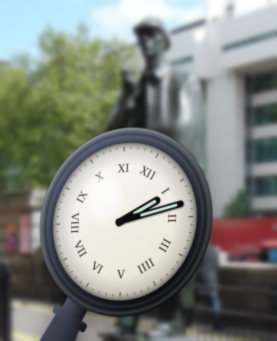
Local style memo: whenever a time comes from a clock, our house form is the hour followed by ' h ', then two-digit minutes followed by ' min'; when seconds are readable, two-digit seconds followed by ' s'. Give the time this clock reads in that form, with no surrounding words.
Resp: 1 h 08 min
